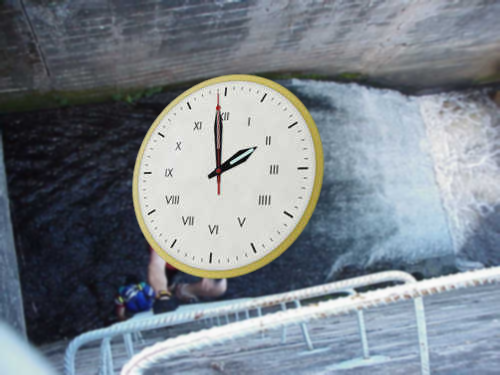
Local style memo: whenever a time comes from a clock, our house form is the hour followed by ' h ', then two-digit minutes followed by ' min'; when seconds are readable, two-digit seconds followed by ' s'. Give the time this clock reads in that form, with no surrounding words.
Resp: 1 h 58 min 59 s
